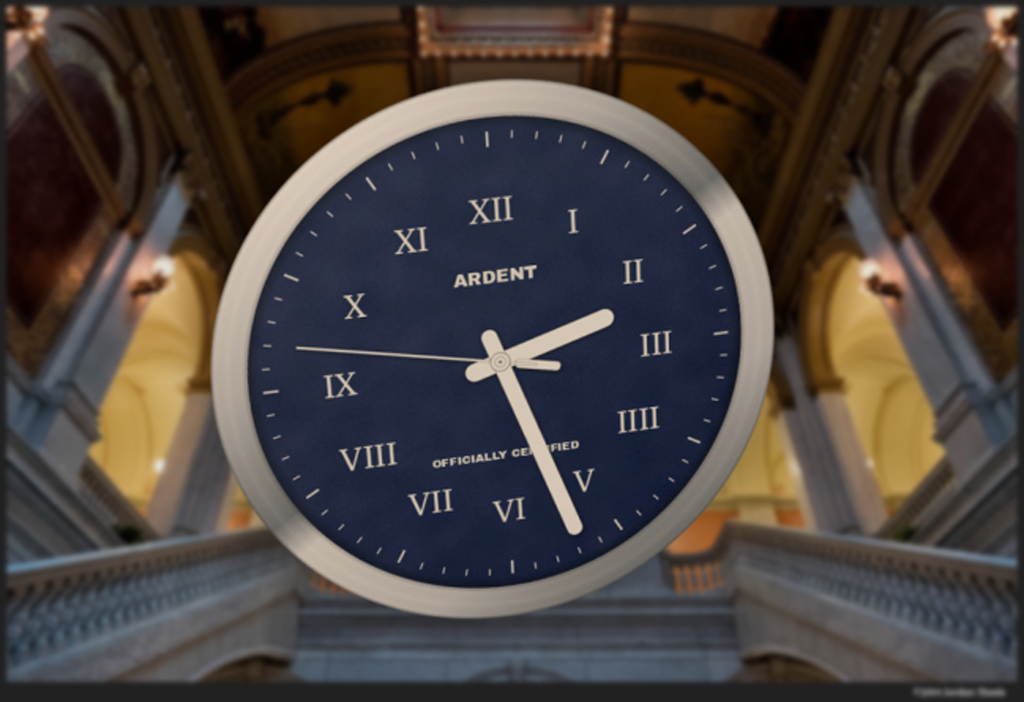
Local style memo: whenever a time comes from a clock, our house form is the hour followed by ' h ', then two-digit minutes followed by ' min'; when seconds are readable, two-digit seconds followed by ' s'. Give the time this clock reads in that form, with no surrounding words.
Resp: 2 h 26 min 47 s
